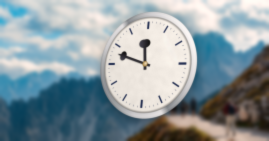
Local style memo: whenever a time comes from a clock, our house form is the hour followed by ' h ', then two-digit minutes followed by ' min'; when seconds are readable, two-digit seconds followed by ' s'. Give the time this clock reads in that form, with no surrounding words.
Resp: 11 h 48 min
